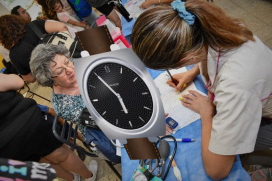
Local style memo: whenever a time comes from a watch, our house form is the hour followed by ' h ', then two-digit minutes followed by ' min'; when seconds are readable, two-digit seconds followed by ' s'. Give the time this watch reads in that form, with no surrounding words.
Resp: 5 h 55 min
